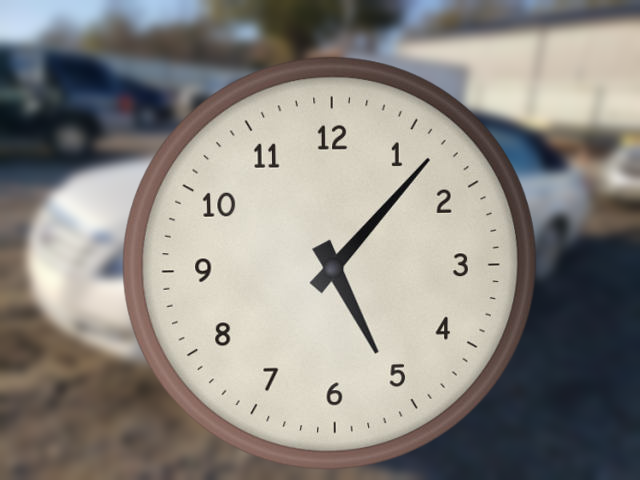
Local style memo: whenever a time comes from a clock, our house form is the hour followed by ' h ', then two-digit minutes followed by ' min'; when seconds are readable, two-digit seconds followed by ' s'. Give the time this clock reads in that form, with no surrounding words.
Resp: 5 h 07 min
